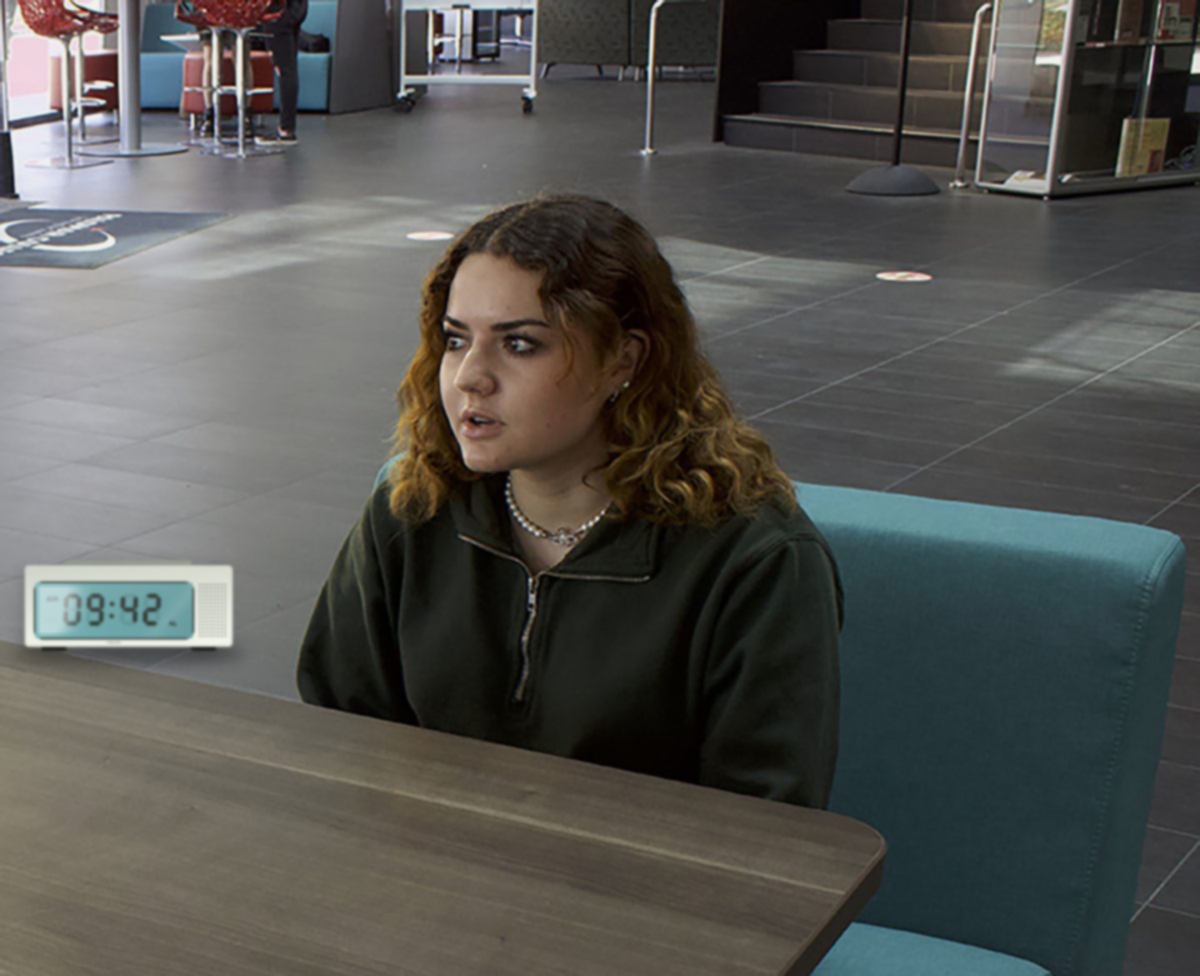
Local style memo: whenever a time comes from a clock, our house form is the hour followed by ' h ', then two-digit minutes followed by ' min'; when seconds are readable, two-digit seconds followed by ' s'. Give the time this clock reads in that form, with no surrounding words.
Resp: 9 h 42 min
